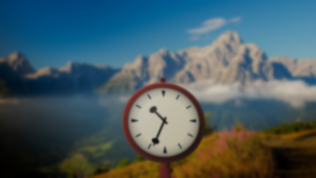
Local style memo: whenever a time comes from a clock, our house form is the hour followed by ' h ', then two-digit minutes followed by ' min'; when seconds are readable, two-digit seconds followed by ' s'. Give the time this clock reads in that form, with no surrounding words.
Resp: 10 h 34 min
